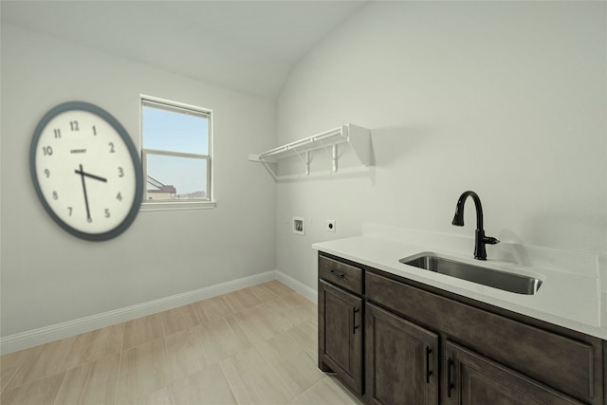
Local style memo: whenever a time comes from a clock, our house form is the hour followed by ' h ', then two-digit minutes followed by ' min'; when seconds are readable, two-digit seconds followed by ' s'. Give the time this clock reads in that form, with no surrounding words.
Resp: 3 h 30 min
